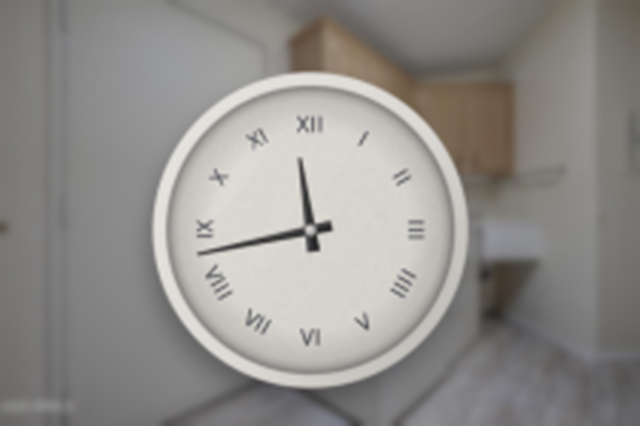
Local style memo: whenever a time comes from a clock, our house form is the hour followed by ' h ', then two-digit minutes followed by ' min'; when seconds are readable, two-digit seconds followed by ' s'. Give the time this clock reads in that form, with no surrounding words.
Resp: 11 h 43 min
